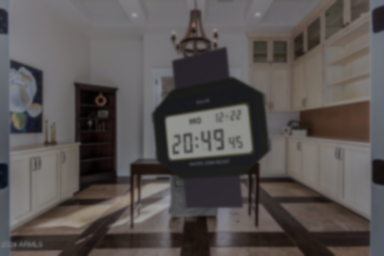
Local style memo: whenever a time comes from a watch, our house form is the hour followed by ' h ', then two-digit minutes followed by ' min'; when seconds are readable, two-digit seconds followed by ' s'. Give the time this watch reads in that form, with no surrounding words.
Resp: 20 h 49 min
